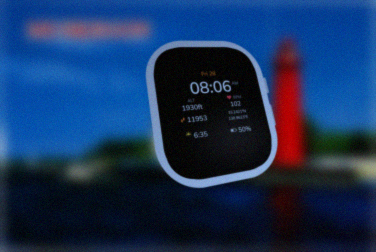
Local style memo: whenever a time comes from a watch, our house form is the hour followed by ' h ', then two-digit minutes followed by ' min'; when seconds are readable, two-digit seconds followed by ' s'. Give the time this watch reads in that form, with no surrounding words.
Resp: 8 h 06 min
